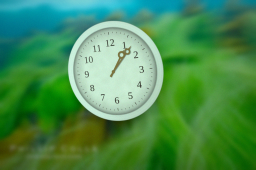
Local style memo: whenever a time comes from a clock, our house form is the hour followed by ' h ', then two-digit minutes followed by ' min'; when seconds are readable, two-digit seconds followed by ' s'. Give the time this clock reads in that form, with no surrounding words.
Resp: 1 h 07 min
